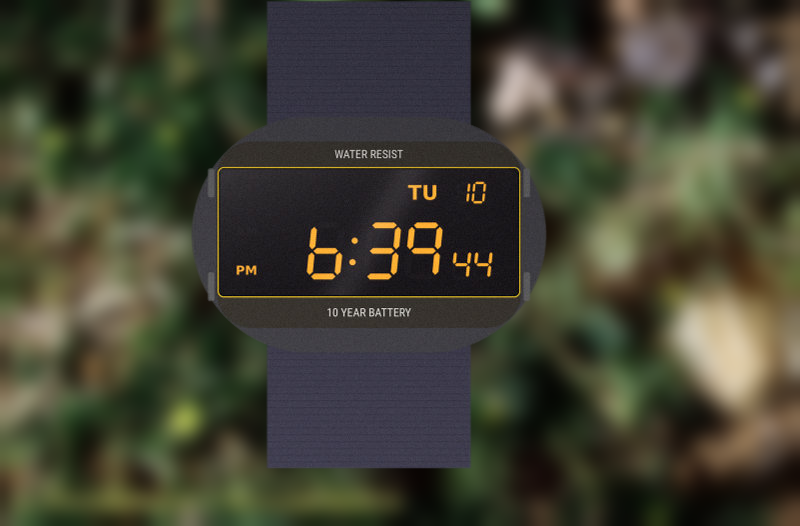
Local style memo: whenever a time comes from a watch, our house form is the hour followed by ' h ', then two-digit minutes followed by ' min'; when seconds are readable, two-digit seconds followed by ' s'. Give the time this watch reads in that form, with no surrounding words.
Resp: 6 h 39 min 44 s
